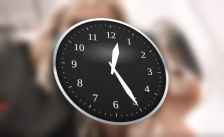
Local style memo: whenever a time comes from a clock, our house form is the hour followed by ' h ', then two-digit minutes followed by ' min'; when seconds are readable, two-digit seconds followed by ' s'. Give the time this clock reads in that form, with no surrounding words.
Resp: 12 h 25 min
